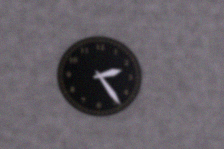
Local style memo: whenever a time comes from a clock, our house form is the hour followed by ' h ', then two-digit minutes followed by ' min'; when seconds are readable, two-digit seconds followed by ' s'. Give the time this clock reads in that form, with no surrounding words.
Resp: 2 h 24 min
